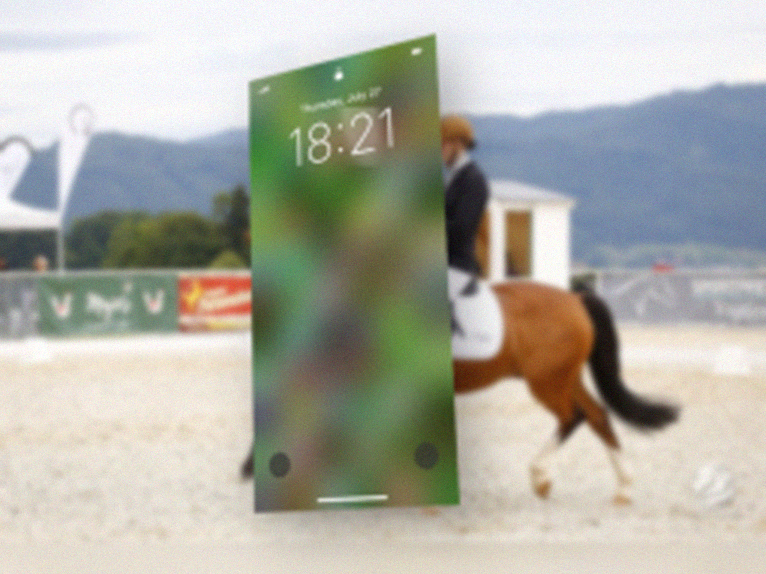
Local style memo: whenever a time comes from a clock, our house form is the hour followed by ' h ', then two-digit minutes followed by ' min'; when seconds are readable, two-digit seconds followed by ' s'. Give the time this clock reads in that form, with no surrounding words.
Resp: 18 h 21 min
